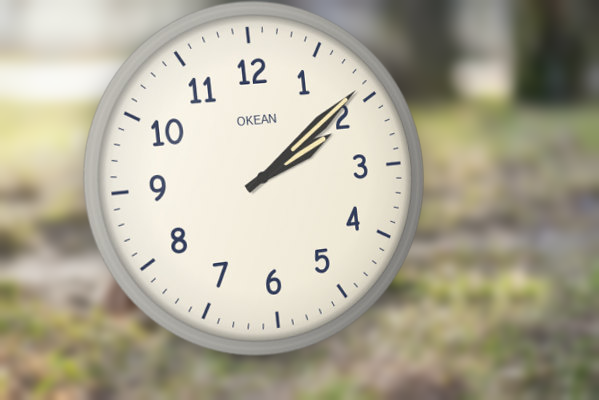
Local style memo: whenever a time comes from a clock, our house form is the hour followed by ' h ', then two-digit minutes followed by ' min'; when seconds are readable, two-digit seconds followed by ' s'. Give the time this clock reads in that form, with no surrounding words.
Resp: 2 h 09 min
